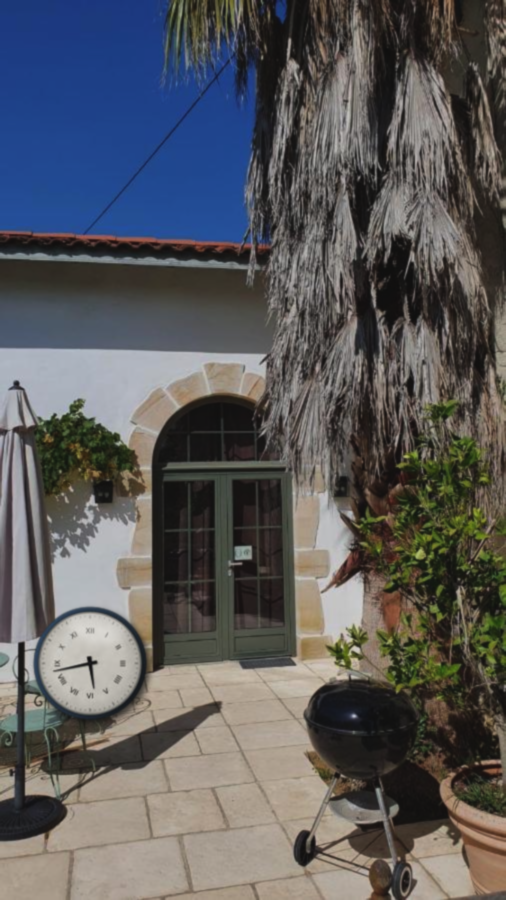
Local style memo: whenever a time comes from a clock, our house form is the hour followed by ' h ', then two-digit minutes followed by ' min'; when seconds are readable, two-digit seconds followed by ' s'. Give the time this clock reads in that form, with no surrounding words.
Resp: 5 h 43 min
